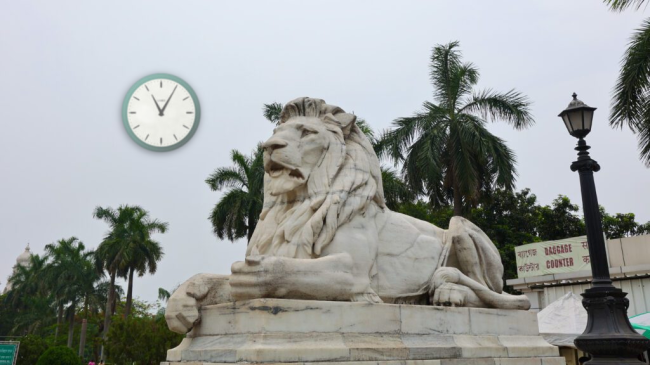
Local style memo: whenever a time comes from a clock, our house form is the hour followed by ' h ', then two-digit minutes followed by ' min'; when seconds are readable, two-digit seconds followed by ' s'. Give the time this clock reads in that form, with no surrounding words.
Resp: 11 h 05 min
